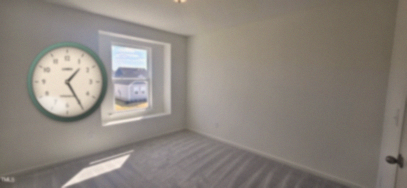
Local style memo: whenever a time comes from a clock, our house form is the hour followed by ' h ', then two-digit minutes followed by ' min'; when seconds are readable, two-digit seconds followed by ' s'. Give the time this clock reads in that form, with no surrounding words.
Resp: 1 h 25 min
